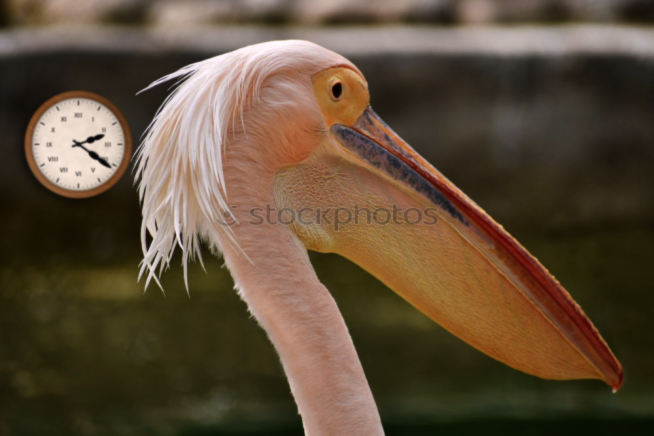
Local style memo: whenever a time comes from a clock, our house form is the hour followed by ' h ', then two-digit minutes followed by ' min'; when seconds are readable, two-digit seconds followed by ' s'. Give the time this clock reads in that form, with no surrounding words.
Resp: 2 h 21 min
